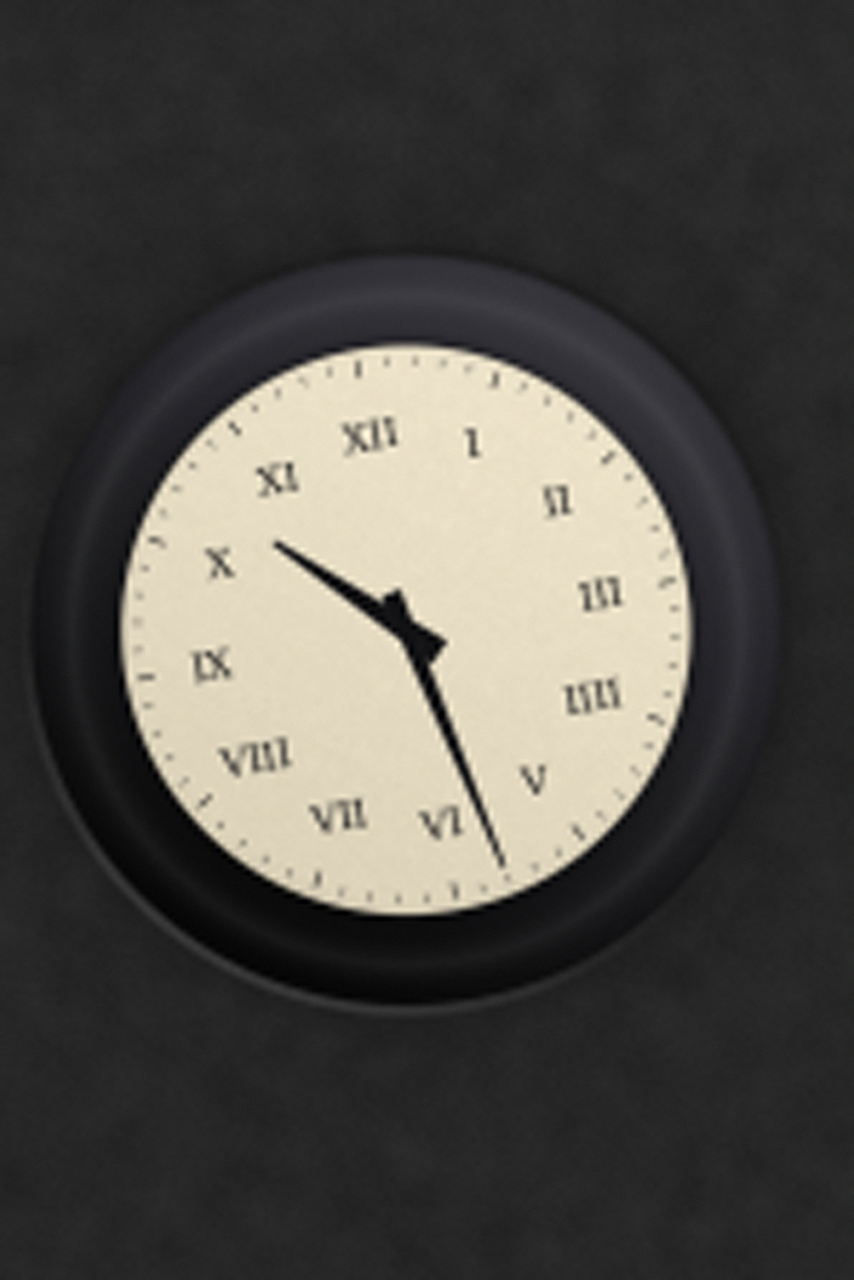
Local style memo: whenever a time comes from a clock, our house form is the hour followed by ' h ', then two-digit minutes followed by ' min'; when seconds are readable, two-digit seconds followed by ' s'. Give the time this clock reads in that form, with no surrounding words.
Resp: 10 h 28 min
